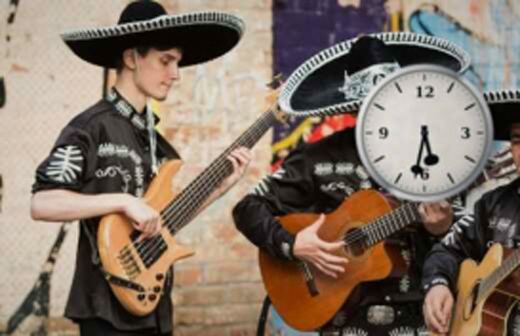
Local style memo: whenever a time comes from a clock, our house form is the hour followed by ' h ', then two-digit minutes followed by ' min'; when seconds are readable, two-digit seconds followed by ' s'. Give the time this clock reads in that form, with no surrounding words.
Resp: 5 h 32 min
